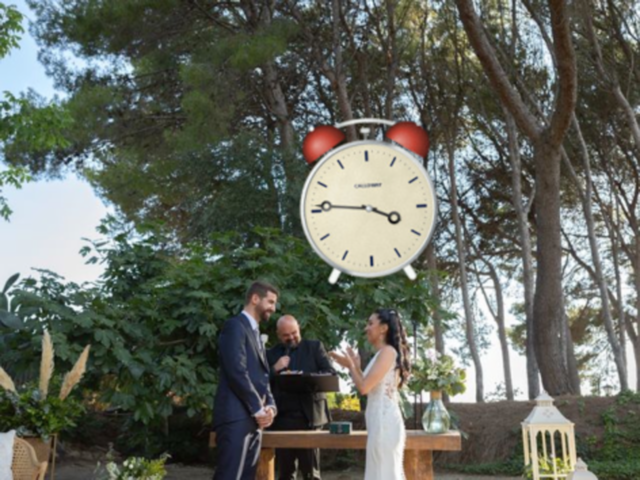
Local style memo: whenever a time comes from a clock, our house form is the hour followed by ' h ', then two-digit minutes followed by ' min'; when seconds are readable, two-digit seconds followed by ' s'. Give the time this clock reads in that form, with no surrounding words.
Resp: 3 h 46 min
